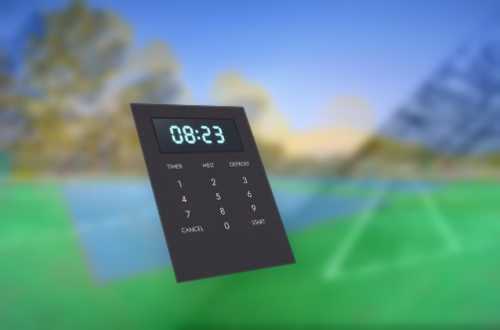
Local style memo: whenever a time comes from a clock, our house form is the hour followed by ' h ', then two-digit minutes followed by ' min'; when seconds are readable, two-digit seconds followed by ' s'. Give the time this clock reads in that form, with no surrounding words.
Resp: 8 h 23 min
